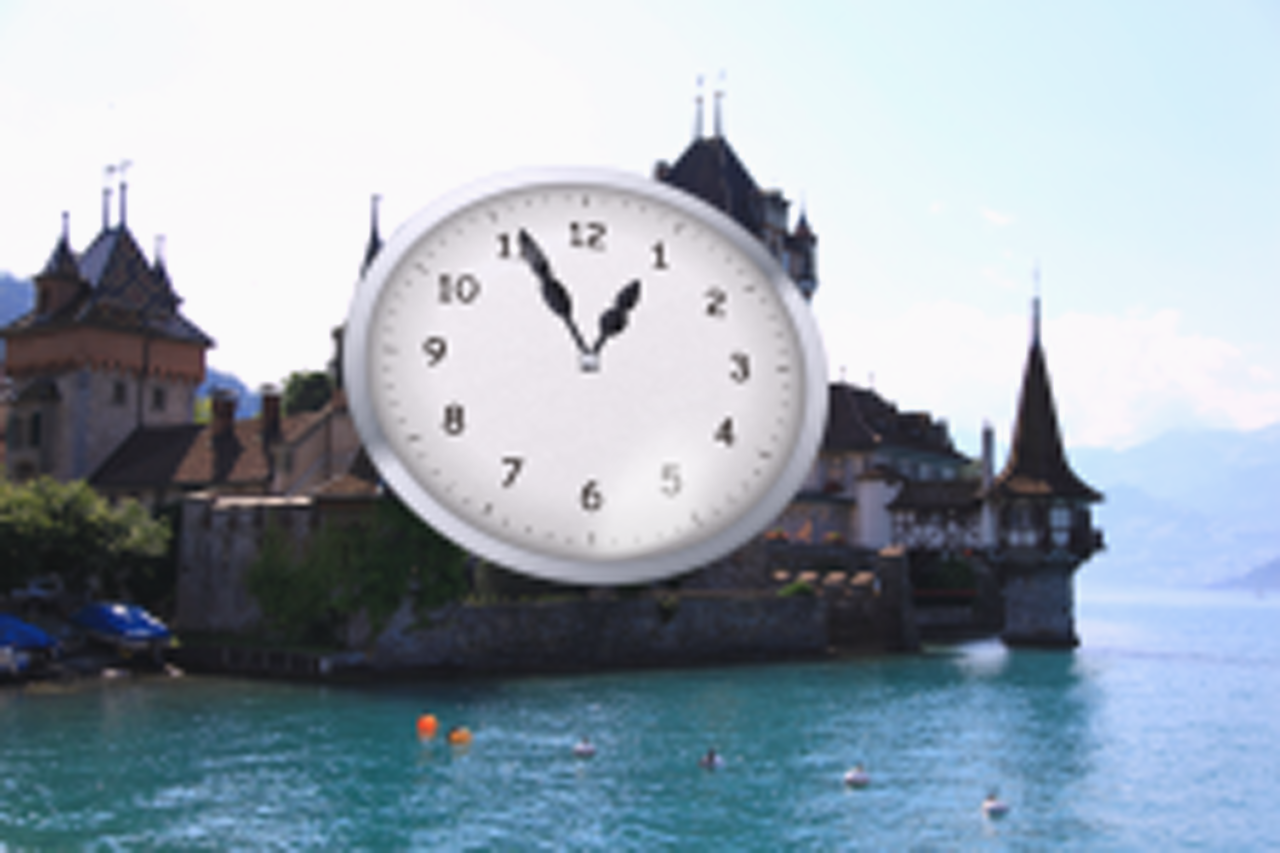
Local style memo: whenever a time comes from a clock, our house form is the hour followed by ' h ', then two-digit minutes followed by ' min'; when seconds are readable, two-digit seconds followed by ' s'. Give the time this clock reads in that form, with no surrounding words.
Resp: 12 h 56 min
